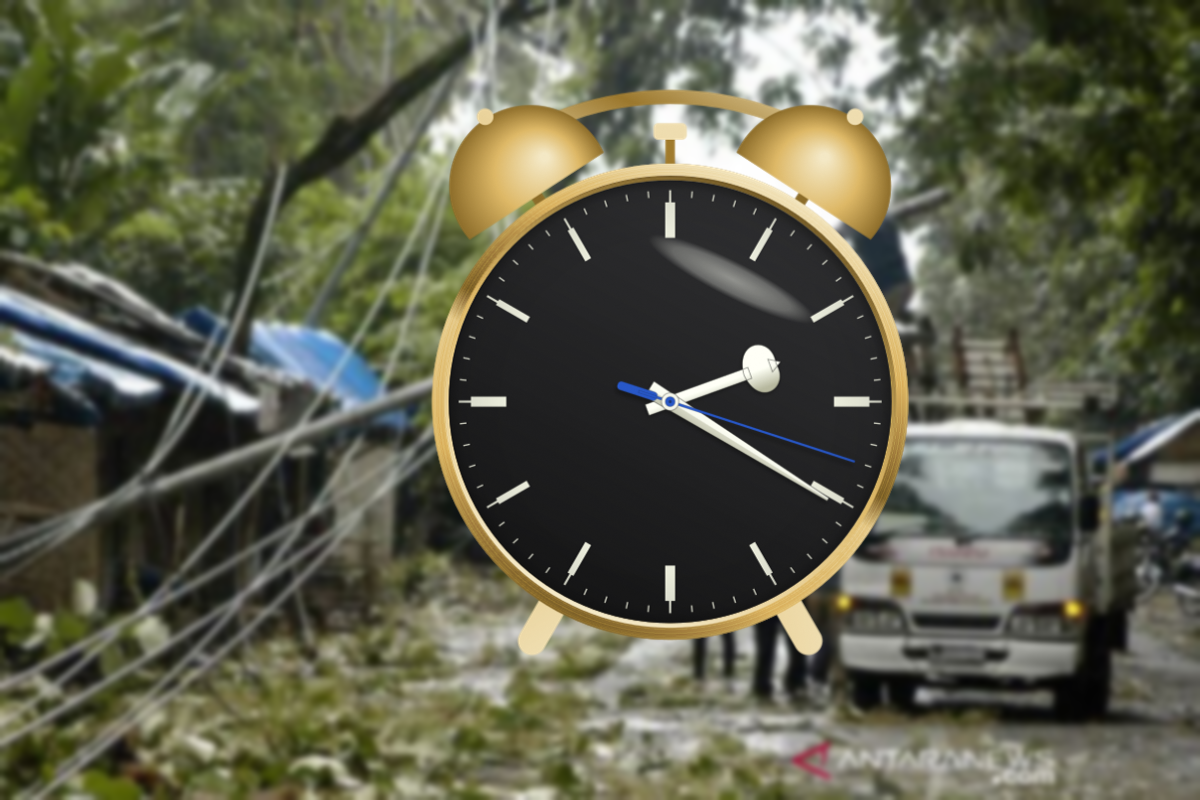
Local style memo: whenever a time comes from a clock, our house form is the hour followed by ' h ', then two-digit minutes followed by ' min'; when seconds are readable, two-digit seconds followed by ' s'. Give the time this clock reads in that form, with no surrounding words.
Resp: 2 h 20 min 18 s
